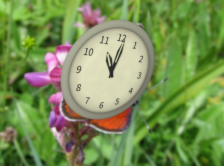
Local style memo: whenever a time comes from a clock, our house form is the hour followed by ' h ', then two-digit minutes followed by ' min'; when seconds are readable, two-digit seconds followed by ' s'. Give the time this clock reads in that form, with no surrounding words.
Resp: 11 h 01 min
